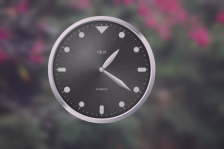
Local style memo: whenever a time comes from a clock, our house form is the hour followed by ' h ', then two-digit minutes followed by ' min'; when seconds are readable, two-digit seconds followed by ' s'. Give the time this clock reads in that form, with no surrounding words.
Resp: 1 h 21 min
